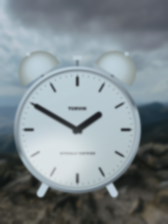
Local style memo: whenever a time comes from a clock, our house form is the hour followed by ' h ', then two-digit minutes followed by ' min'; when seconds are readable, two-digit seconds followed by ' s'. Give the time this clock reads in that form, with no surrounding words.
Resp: 1 h 50 min
